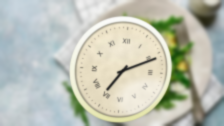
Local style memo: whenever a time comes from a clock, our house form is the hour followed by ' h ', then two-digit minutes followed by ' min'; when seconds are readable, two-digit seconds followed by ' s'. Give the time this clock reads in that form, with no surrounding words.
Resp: 7 h 11 min
